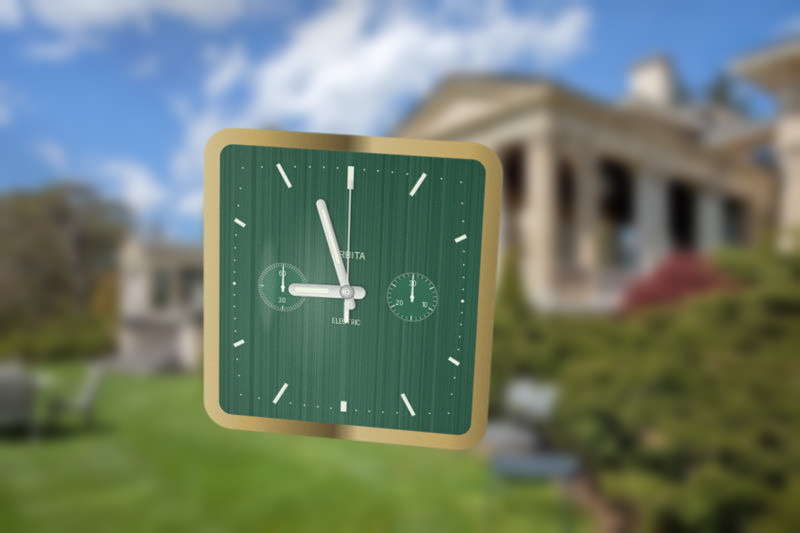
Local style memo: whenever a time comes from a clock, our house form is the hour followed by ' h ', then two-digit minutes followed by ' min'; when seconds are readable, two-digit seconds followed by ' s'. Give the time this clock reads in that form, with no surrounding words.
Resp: 8 h 57 min
